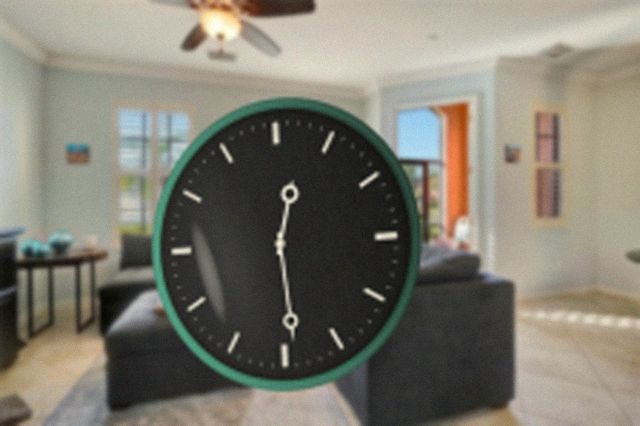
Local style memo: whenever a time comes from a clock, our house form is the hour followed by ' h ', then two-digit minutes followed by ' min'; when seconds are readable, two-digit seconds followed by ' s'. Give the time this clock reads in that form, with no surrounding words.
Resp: 12 h 29 min
